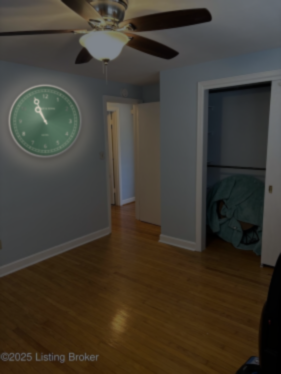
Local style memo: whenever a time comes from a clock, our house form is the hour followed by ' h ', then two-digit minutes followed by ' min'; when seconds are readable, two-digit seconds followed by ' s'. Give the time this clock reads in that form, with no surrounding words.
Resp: 10 h 56 min
